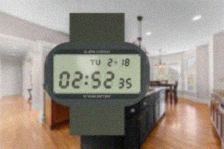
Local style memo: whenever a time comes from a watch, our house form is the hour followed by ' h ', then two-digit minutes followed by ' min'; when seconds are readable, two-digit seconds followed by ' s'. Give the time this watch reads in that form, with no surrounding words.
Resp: 2 h 52 min 35 s
